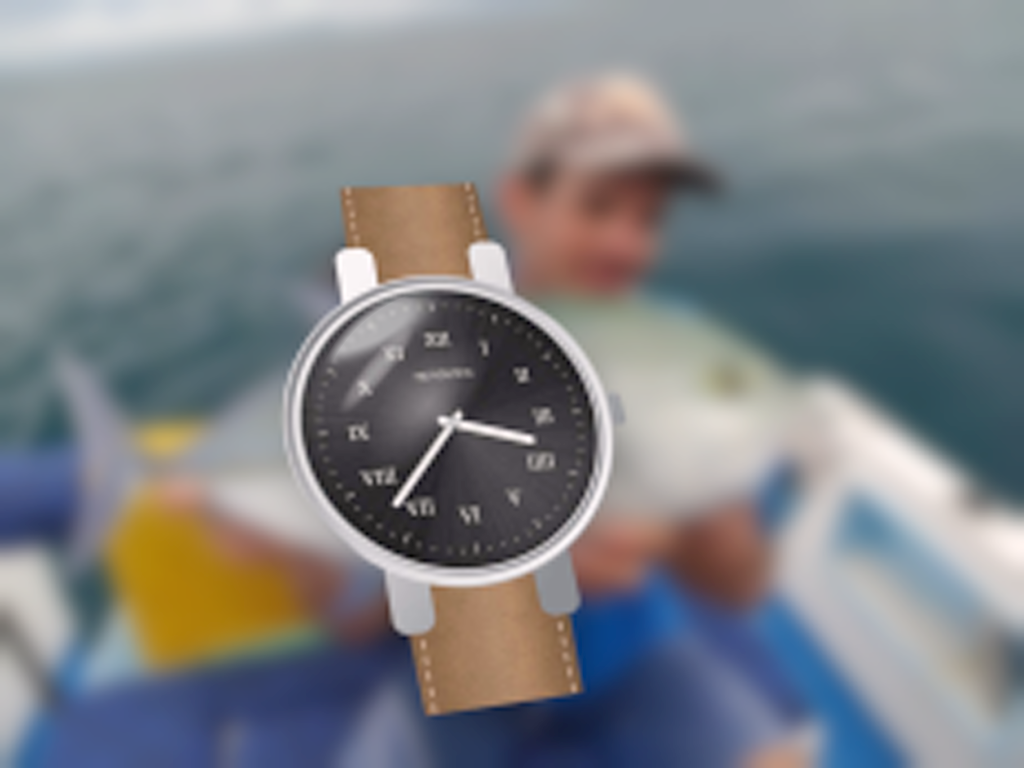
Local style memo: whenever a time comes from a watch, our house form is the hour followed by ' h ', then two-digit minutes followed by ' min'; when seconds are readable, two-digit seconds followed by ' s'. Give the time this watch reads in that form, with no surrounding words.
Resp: 3 h 37 min
